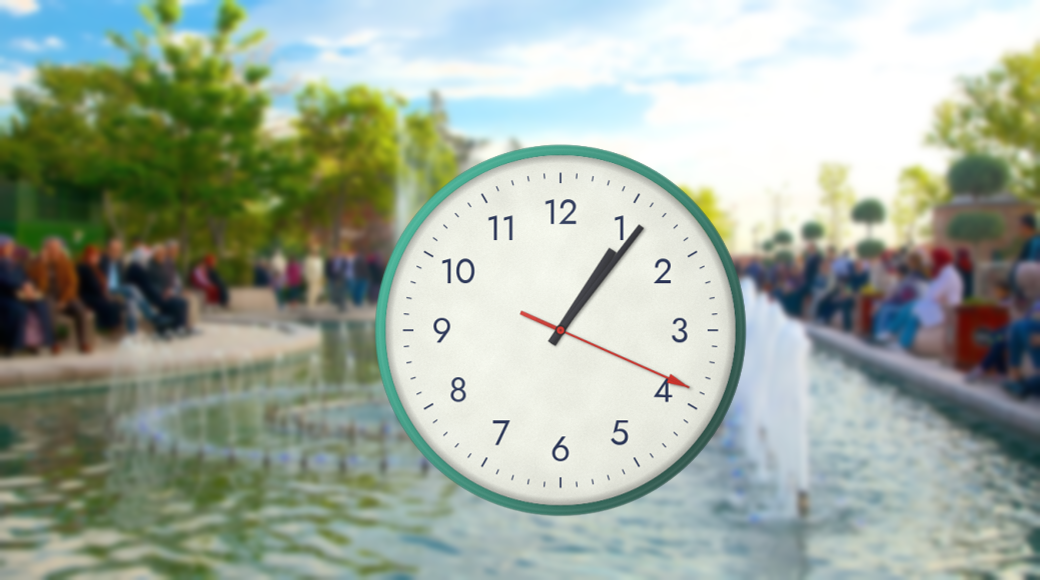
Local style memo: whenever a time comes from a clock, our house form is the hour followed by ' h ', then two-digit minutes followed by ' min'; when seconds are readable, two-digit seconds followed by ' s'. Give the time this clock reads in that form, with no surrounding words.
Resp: 1 h 06 min 19 s
